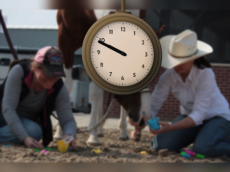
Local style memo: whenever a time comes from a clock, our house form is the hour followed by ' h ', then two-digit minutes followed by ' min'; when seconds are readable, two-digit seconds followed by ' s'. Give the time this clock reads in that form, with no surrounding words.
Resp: 9 h 49 min
